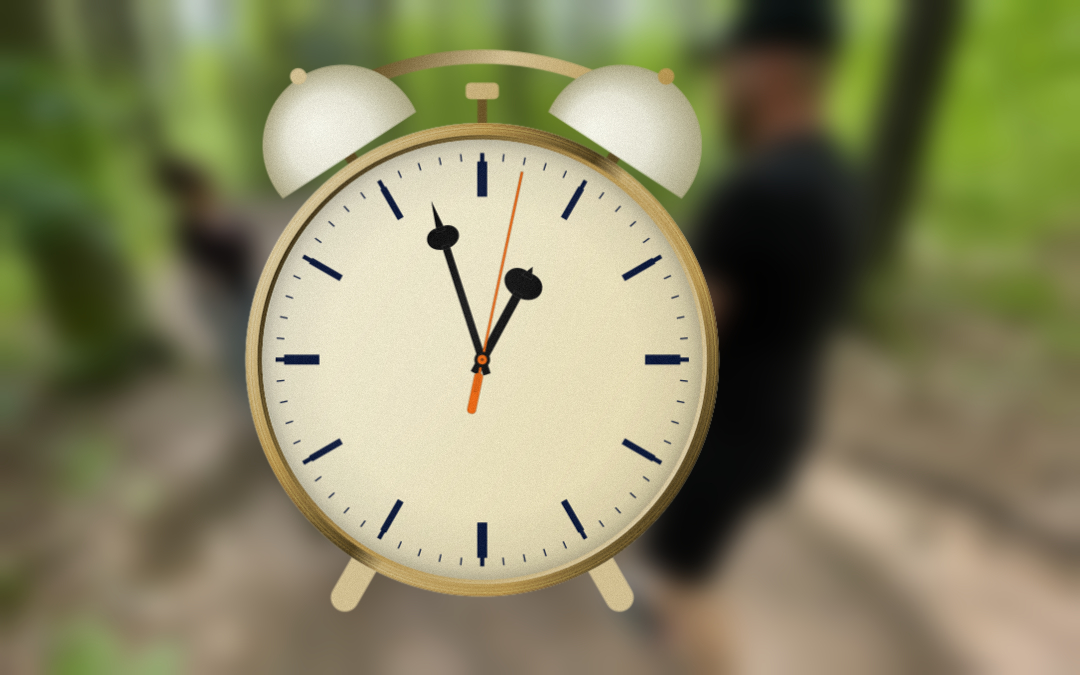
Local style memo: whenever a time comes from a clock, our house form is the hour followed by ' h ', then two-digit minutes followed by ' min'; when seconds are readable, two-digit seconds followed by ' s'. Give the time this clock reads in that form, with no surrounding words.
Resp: 12 h 57 min 02 s
